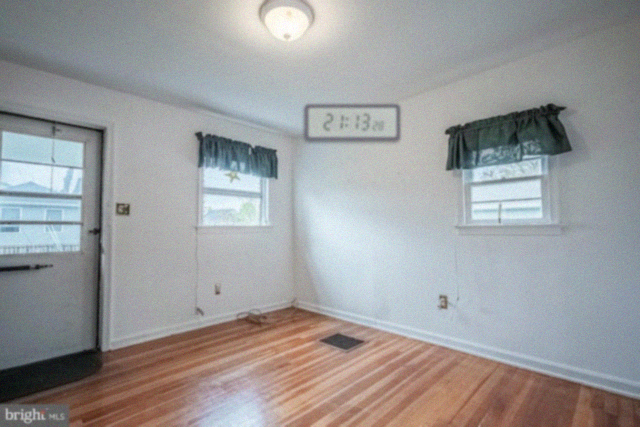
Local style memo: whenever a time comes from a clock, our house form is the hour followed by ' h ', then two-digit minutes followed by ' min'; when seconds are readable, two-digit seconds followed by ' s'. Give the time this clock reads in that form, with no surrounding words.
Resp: 21 h 13 min
